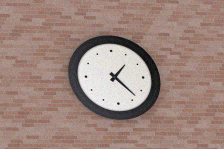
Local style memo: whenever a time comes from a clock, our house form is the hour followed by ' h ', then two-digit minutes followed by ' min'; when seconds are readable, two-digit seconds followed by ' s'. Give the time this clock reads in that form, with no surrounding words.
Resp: 1 h 23 min
